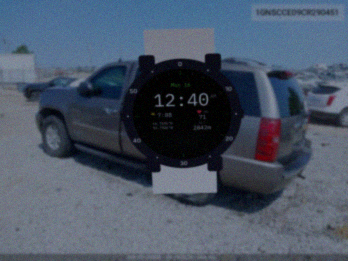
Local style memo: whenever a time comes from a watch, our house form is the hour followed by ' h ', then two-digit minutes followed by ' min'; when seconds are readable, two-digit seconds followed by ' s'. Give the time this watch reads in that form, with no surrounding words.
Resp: 12 h 40 min
